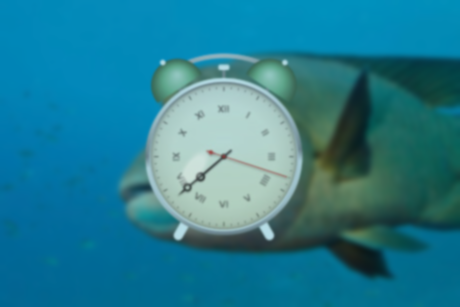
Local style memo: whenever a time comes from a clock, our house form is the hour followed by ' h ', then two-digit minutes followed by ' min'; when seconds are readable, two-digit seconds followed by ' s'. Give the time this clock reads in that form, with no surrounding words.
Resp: 7 h 38 min 18 s
